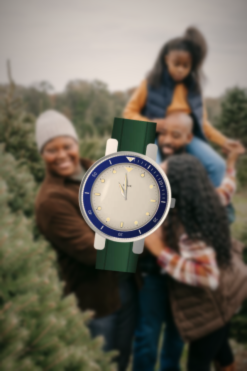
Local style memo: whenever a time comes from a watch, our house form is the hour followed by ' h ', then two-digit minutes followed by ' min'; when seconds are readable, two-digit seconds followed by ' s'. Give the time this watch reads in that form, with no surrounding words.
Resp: 10 h 59 min
